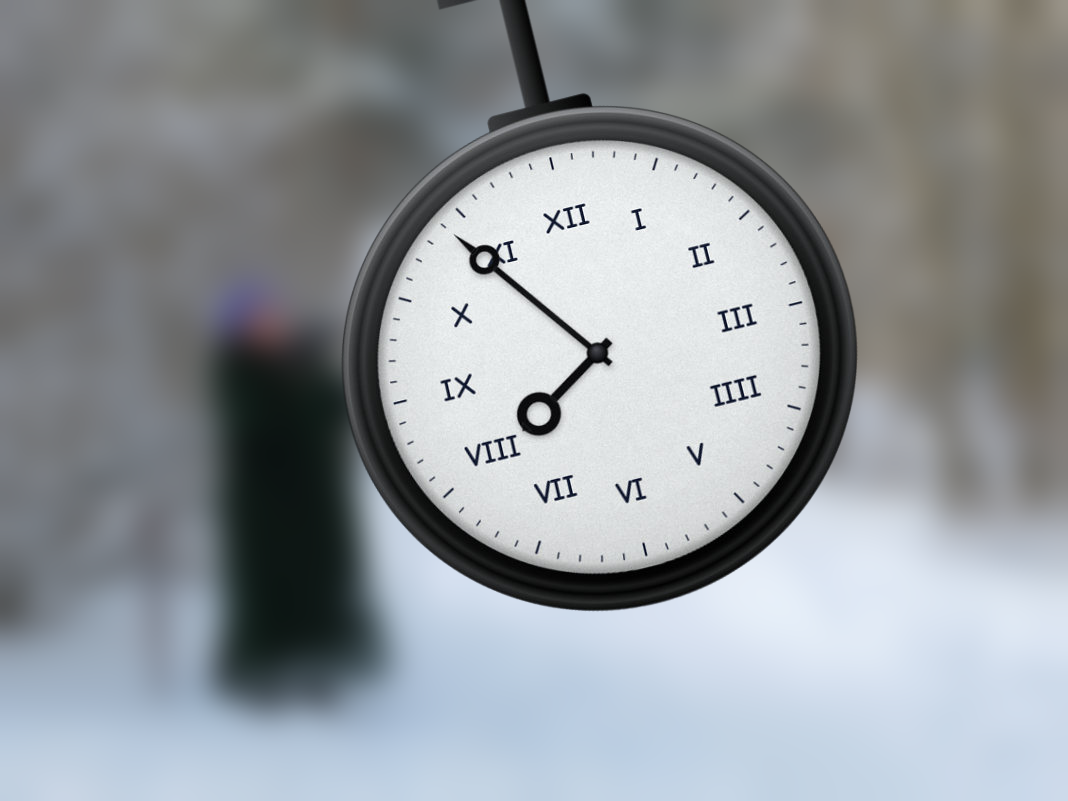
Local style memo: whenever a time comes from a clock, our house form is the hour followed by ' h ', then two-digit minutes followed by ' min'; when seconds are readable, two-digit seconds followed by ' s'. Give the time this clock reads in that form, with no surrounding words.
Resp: 7 h 54 min
